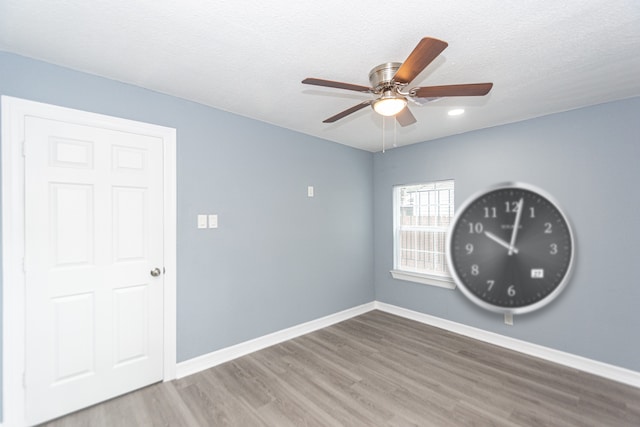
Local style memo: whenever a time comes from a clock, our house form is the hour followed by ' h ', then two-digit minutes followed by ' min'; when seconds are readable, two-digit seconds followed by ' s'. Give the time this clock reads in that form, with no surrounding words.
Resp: 10 h 02 min
